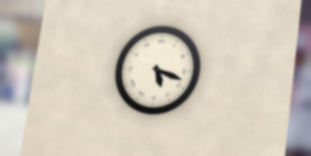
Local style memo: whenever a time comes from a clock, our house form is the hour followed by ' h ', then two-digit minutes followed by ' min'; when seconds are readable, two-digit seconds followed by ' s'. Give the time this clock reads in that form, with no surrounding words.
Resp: 5 h 18 min
